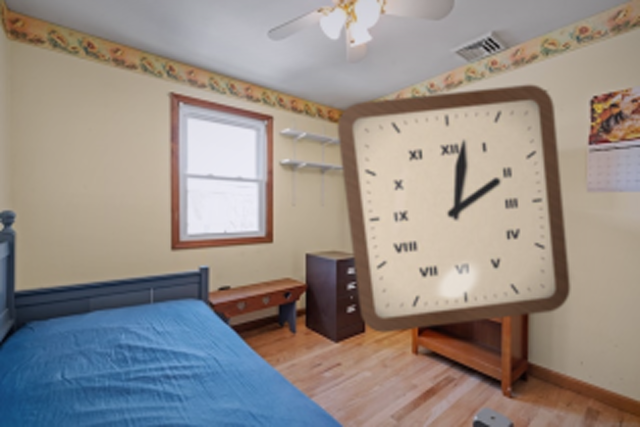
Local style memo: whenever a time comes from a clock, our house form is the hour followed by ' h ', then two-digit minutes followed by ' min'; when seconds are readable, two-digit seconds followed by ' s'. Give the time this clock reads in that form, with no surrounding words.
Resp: 2 h 02 min
